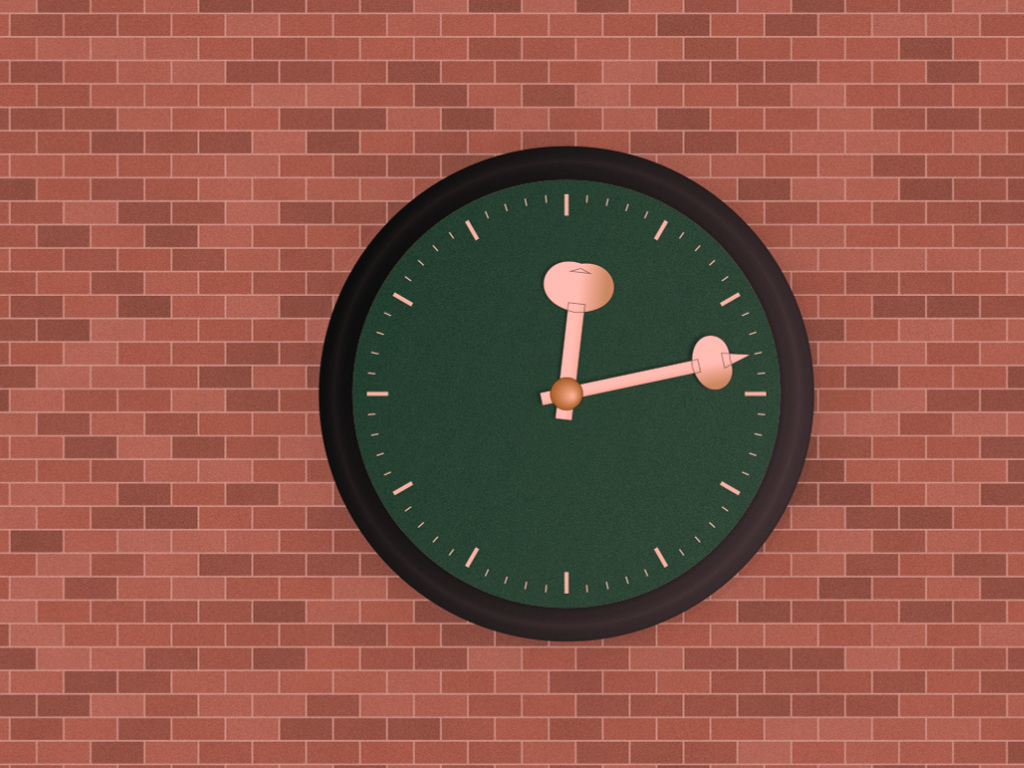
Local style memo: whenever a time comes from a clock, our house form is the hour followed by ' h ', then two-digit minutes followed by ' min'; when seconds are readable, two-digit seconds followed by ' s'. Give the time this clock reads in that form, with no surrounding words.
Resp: 12 h 13 min
